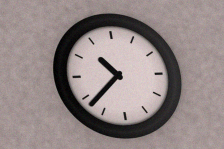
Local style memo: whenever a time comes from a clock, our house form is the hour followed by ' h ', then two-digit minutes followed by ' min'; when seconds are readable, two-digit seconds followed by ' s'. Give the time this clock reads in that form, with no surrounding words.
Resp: 10 h 38 min
